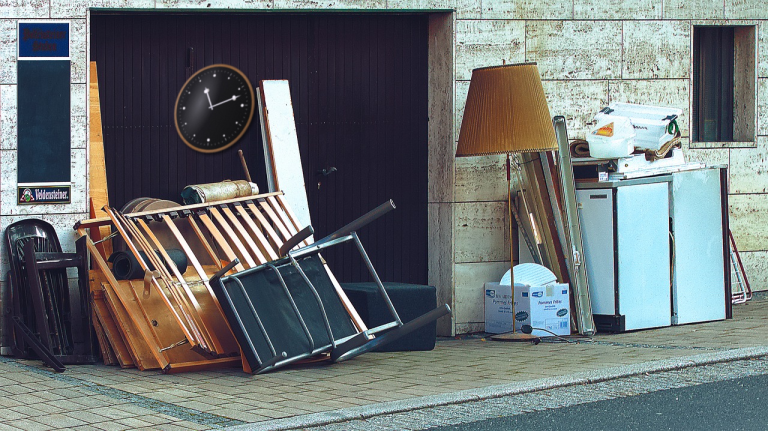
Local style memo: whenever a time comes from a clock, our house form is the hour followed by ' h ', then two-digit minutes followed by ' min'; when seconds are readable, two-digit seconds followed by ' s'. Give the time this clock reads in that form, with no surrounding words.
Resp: 11 h 12 min
